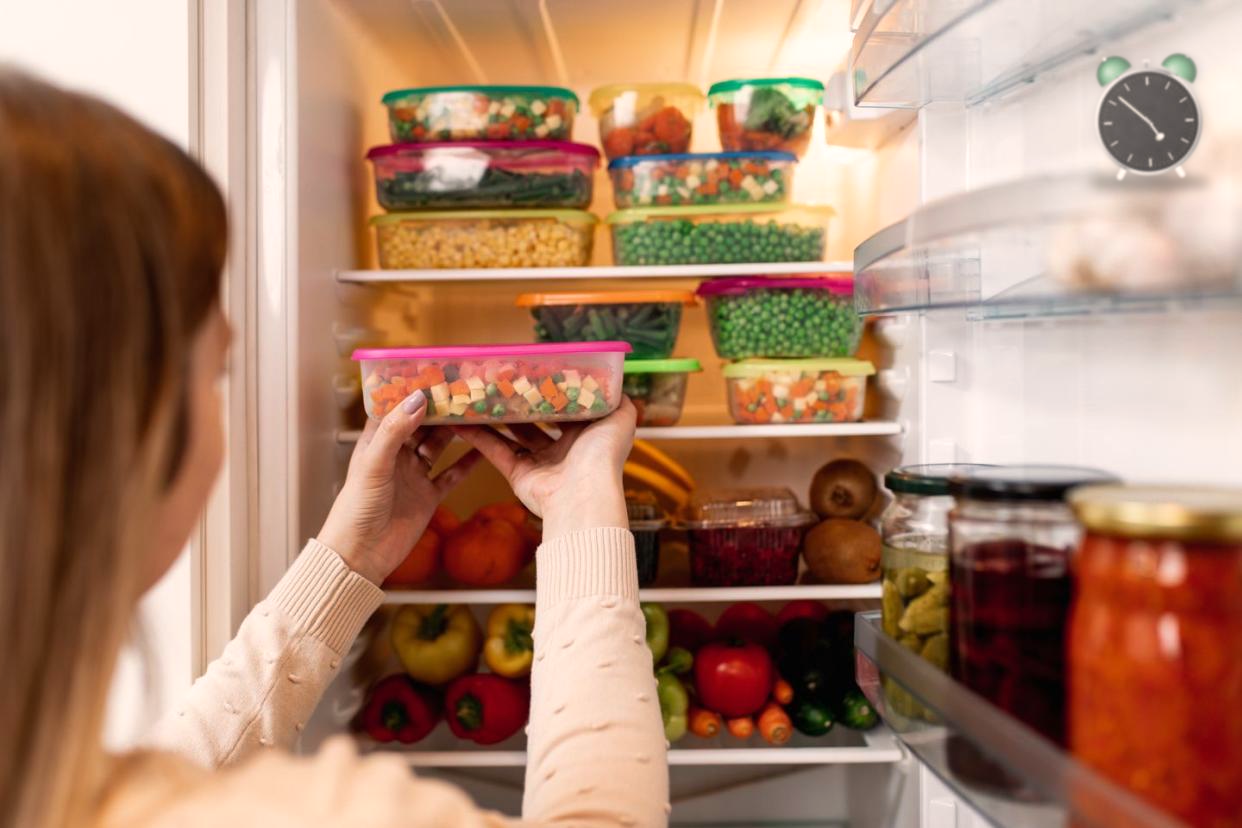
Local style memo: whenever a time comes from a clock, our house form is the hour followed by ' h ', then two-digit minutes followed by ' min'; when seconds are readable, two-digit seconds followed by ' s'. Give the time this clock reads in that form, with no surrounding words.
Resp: 4 h 52 min
